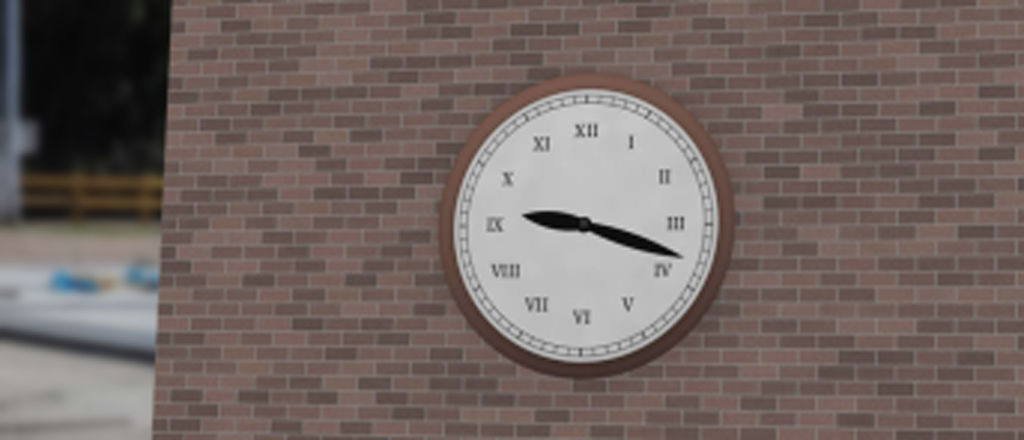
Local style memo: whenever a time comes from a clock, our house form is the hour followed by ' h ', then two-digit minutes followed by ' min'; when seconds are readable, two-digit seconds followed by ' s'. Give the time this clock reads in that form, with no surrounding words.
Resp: 9 h 18 min
